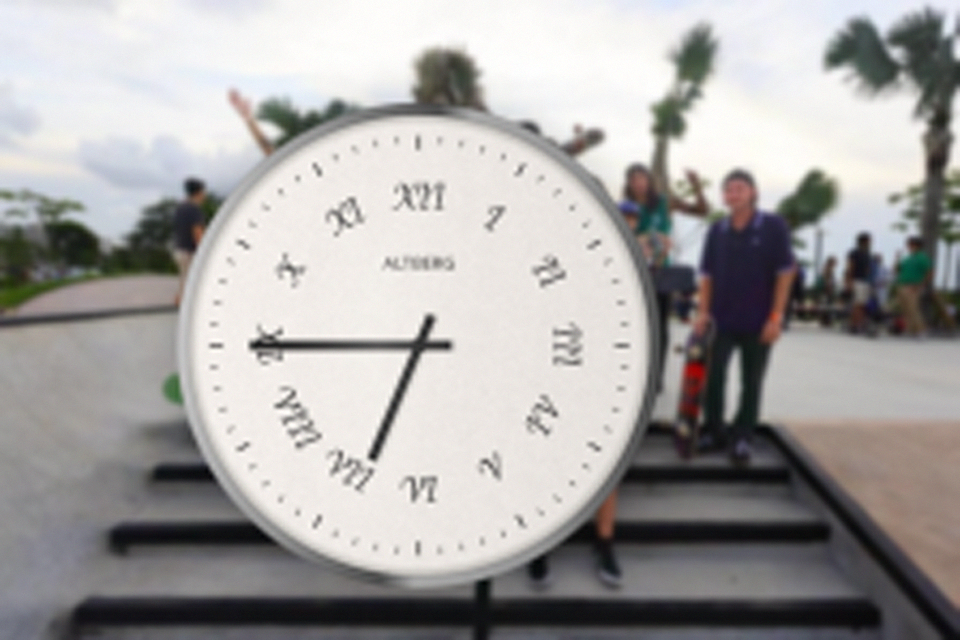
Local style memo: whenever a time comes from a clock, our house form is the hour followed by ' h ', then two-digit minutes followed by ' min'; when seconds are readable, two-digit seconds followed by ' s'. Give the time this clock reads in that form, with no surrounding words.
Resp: 6 h 45 min
